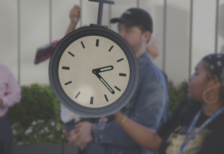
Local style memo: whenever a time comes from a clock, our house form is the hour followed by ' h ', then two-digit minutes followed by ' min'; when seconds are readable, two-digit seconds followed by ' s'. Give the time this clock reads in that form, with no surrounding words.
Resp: 2 h 22 min
